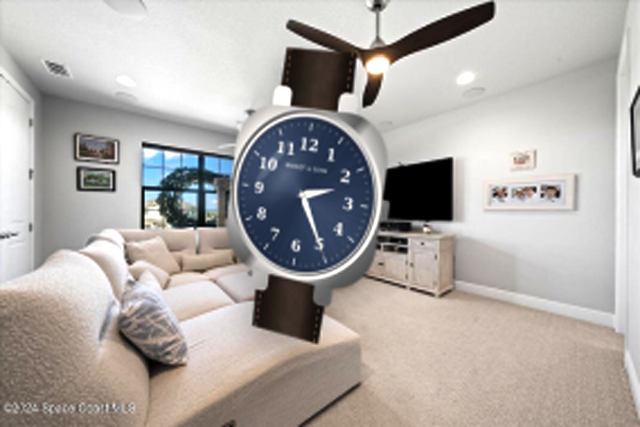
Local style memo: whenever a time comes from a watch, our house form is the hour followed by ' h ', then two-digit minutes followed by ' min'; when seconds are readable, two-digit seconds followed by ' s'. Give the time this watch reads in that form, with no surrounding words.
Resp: 2 h 25 min
